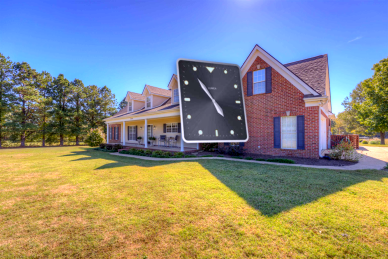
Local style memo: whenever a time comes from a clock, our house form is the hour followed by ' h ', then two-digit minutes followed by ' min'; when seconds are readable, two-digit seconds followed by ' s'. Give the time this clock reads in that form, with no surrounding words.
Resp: 4 h 54 min
